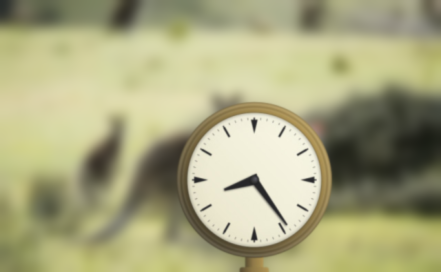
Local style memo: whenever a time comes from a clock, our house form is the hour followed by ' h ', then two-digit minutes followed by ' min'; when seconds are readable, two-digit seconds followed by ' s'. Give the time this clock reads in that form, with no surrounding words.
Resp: 8 h 24 min
